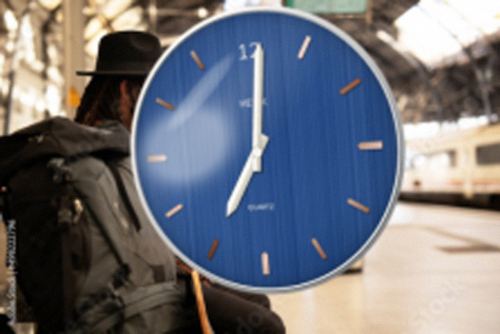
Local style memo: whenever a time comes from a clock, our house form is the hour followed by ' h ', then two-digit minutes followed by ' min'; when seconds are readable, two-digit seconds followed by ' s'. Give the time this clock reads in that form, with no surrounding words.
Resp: 7 h 01 min
